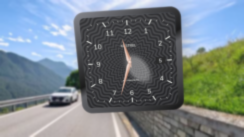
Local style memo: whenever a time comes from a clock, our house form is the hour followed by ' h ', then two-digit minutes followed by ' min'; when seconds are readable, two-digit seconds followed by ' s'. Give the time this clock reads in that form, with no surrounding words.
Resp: 11 h 33 min
